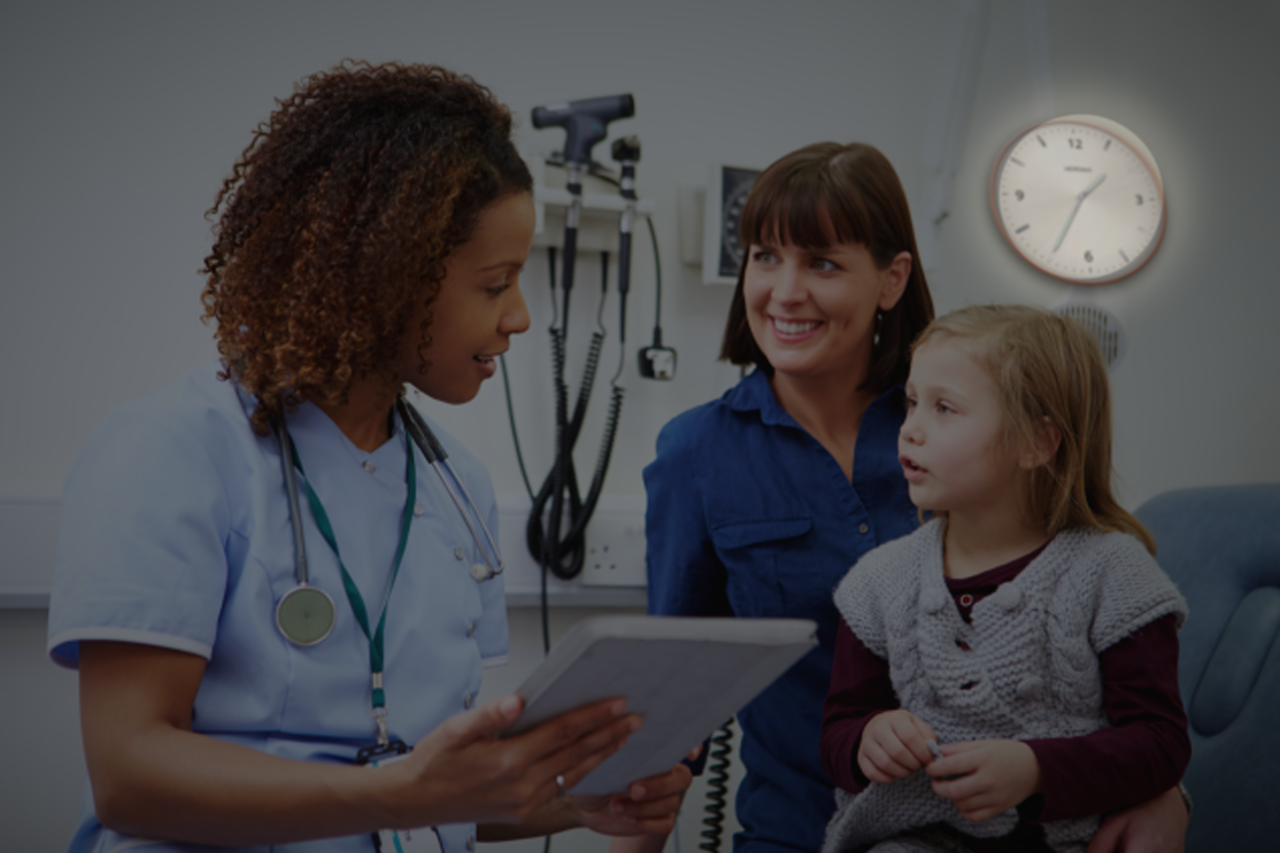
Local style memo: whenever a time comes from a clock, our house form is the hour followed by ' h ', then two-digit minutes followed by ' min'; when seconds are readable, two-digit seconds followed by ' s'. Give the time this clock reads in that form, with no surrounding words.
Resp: 1 h 35 min
